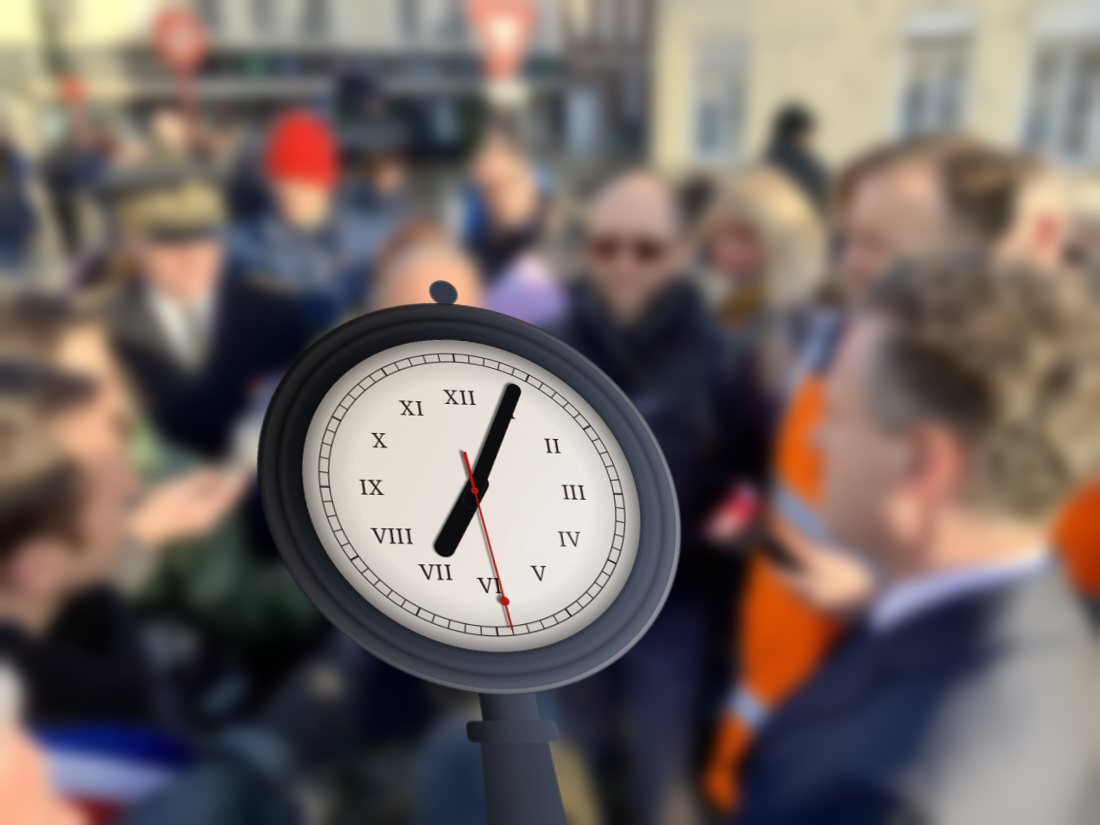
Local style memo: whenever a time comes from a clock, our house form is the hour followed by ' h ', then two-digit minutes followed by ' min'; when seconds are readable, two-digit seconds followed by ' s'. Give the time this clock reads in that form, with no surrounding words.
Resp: 7 h 04 min 29 s
